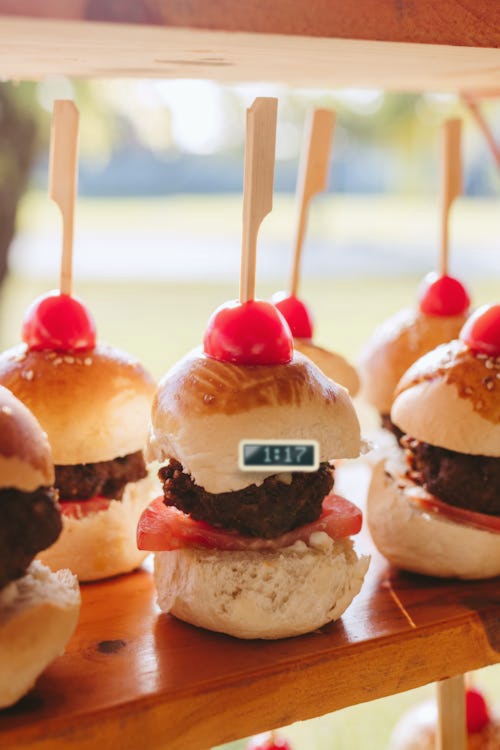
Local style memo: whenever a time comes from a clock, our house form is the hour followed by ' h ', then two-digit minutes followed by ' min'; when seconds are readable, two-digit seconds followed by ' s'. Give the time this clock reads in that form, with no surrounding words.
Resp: 1 h 17 min
